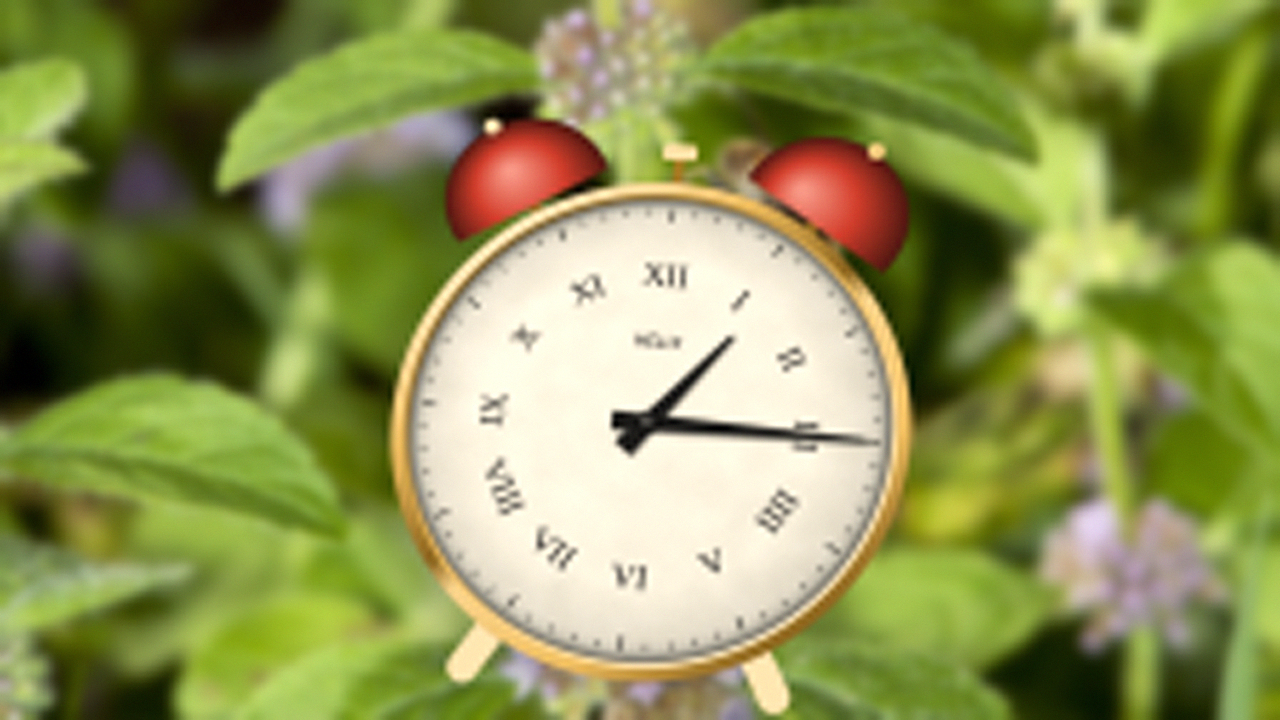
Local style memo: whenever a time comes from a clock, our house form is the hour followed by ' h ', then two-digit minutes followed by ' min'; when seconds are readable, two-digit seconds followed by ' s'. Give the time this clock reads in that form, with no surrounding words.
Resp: 1 h 15 min
